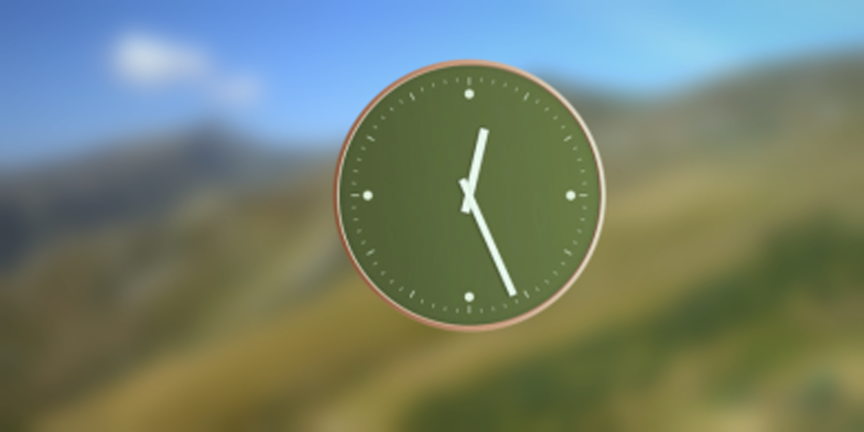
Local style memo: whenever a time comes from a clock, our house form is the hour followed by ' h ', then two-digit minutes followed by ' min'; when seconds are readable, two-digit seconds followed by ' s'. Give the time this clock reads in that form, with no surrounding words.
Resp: 12 h 26 min
